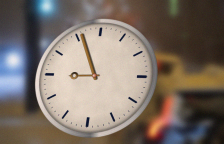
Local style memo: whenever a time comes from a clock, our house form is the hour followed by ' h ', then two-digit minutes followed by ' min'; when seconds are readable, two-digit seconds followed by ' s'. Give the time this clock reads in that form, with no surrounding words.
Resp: 8 h 56 min
